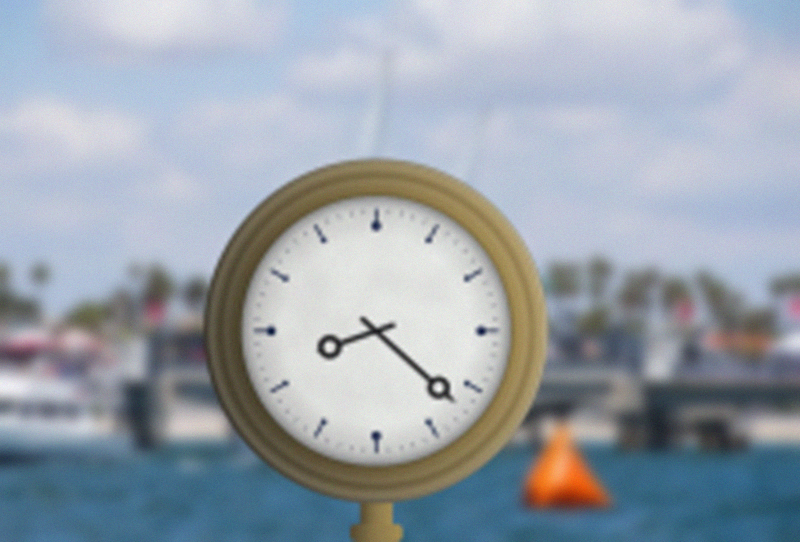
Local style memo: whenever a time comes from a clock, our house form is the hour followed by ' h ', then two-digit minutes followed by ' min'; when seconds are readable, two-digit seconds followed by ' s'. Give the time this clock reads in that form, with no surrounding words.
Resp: 8 h 22 min
